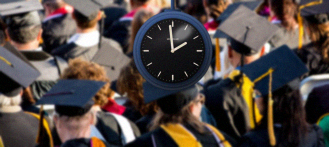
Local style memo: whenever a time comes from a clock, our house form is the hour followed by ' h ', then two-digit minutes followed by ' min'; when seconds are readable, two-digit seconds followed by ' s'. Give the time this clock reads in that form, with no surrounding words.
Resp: 1 h 59 min
